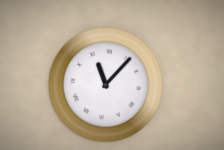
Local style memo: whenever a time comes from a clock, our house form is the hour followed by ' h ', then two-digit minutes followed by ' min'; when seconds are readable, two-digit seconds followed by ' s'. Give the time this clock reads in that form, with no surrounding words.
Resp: 11 h 06 min
